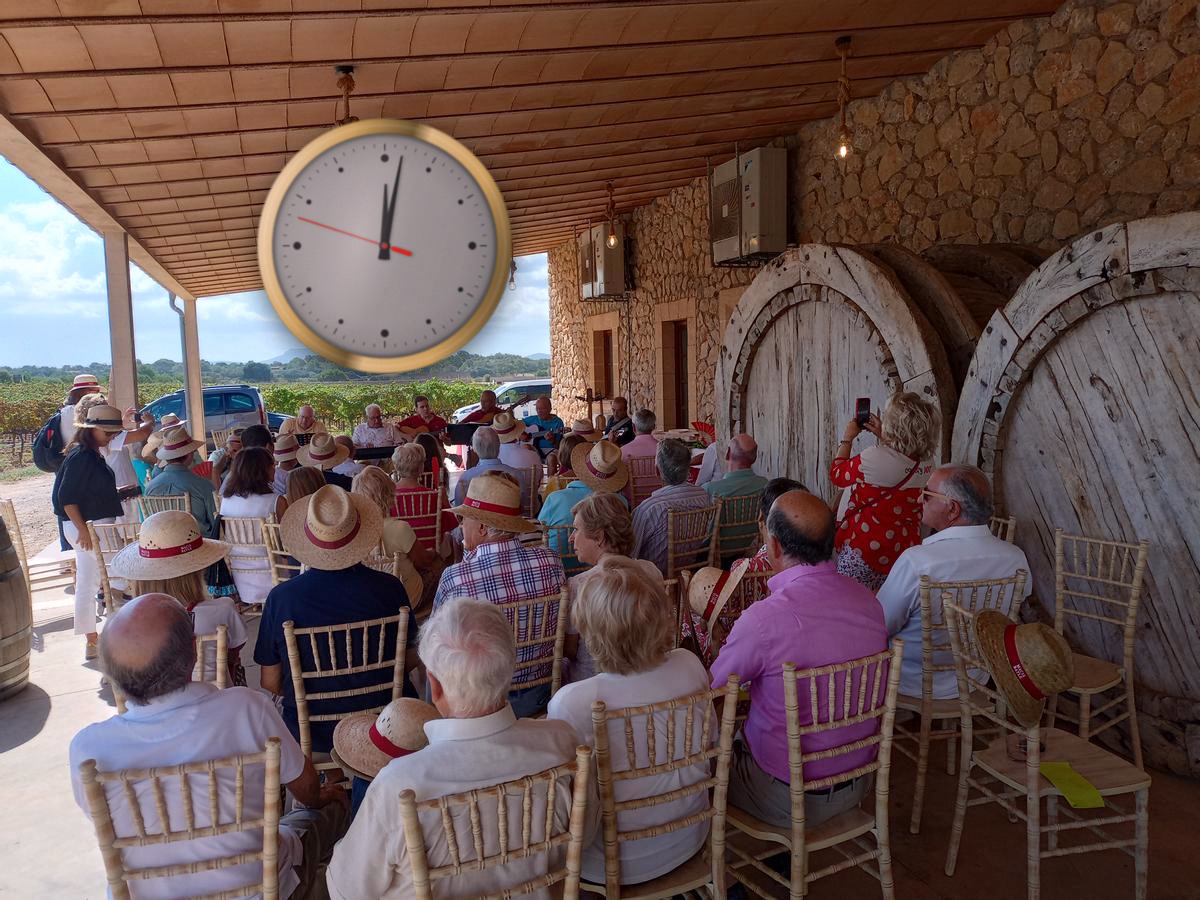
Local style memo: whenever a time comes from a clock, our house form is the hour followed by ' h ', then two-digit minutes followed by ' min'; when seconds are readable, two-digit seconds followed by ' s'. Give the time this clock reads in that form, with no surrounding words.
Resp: 12 h 01 min 48 s
